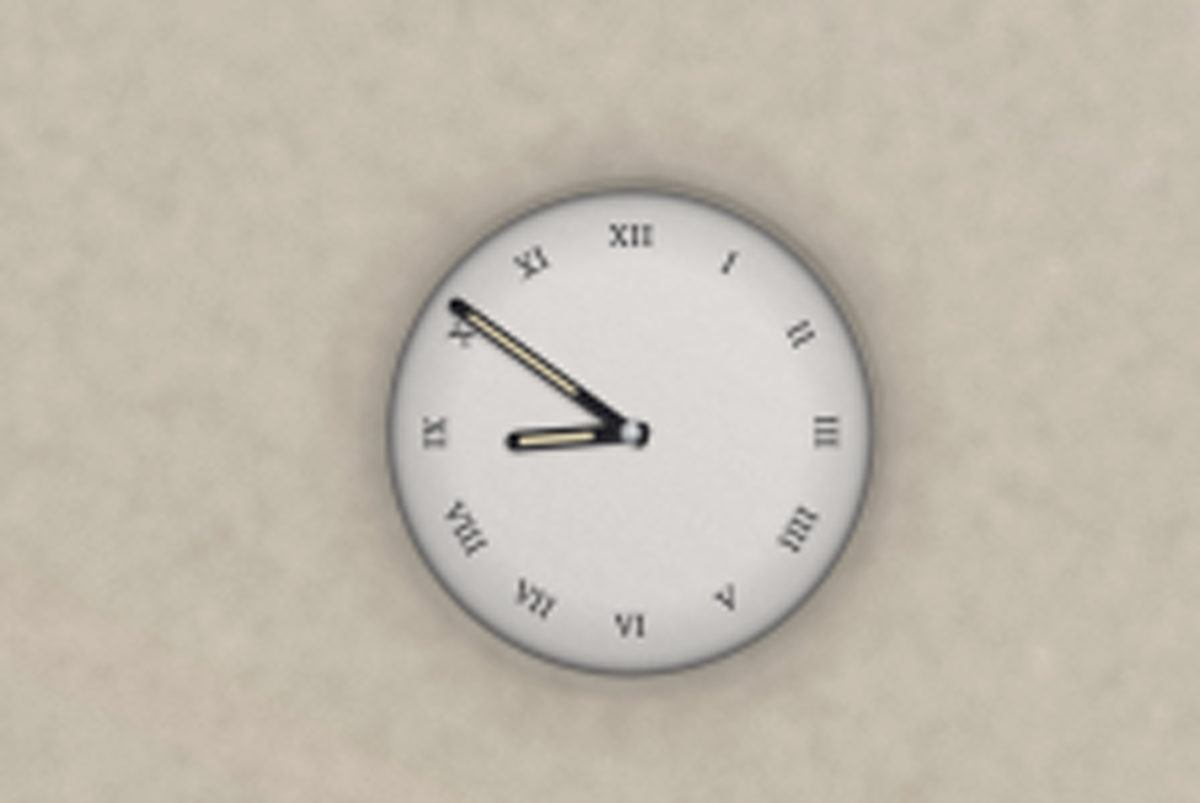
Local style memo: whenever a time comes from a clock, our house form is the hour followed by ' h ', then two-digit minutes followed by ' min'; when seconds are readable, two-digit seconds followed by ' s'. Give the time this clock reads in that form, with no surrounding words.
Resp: 8 h 51 min
